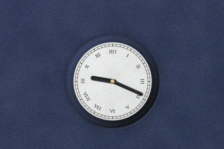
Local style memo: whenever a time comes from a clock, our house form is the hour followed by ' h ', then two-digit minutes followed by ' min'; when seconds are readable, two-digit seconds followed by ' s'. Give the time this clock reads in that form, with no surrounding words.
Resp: 9 h 19 min
